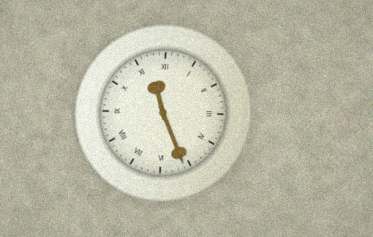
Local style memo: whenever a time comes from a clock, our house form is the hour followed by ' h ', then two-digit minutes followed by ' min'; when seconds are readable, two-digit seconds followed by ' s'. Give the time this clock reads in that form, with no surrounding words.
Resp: 11 h 26 min
